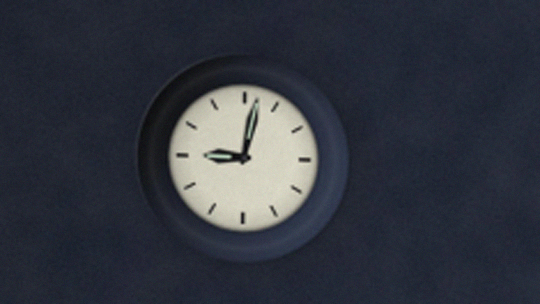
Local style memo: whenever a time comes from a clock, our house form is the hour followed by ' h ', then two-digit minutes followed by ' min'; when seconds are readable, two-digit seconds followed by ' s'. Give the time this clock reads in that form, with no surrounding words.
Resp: 9 h 02 min
